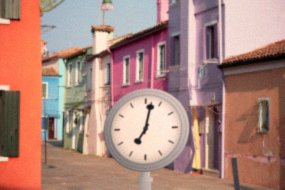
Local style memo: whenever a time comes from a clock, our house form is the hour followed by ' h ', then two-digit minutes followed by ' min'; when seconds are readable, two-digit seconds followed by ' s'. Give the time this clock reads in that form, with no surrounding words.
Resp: 7 h 02 min
